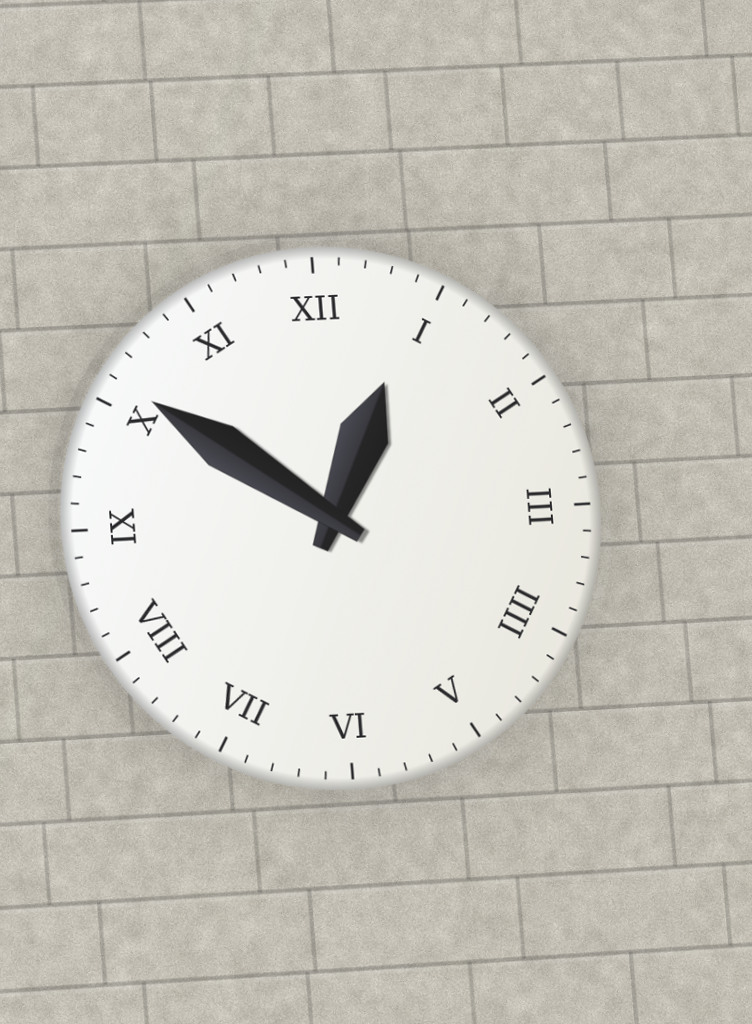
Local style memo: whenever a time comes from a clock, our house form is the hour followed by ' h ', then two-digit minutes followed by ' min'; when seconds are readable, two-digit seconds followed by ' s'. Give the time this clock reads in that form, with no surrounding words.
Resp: 12 h 51 min
